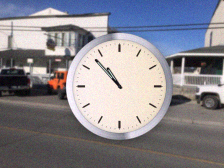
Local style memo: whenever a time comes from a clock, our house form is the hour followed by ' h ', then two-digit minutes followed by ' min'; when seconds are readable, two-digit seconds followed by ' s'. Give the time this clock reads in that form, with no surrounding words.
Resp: 10 h 53 min
